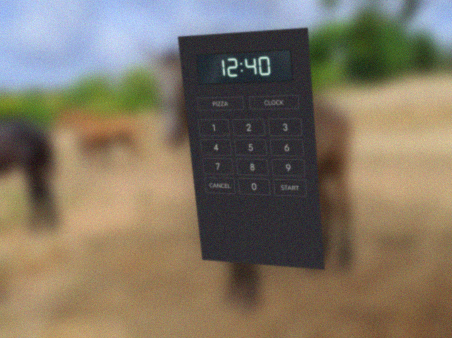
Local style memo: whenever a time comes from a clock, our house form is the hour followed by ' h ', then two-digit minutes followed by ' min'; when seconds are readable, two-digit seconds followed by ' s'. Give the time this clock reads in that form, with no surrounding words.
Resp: 12 h 40 min
